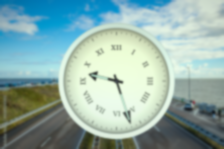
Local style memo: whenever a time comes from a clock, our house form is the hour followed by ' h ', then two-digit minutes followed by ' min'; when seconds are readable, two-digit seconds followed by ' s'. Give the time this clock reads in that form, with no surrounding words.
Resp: 9 h 27 min
